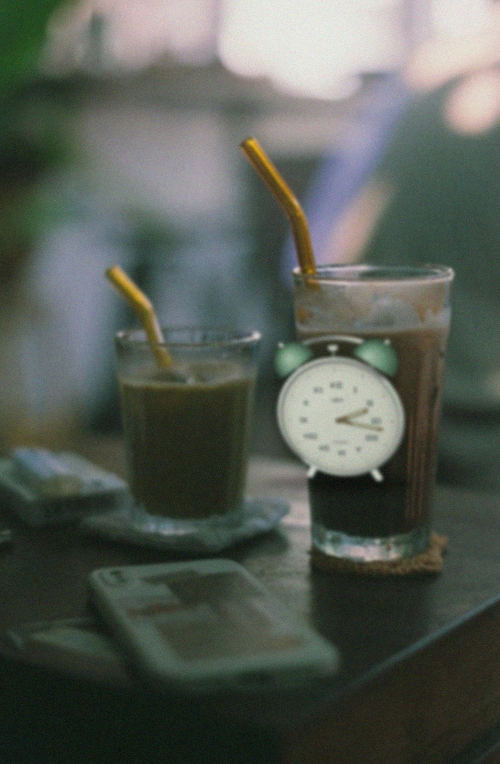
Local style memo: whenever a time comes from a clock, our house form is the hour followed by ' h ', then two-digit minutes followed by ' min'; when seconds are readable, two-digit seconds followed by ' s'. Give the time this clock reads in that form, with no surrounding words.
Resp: 2 h 17 min
